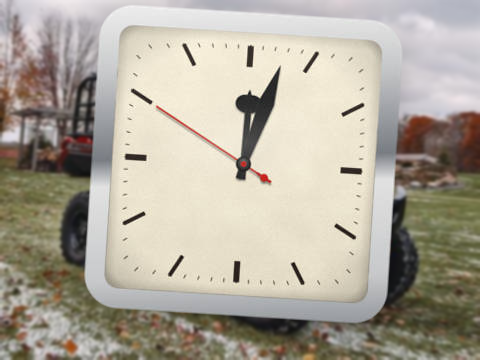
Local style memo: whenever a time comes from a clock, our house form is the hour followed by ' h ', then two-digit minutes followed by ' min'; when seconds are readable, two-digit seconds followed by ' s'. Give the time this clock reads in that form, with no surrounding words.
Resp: 12 h 02 min 50 s
